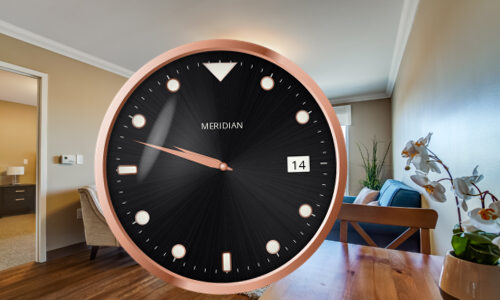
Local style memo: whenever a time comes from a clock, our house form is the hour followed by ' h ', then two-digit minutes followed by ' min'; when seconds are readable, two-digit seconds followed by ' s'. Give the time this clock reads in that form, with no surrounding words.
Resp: 9 h 48 min
